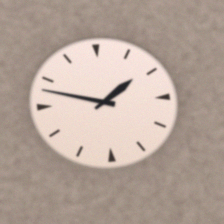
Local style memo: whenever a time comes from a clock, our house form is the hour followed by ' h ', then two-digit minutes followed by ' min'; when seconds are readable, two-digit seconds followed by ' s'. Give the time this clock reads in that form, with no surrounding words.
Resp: 1 h 48 min
